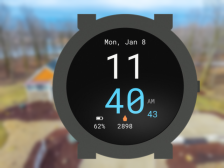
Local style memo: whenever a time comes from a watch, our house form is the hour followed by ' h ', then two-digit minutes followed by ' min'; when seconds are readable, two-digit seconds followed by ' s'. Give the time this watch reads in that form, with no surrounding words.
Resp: 11 h 40 min 43 s
